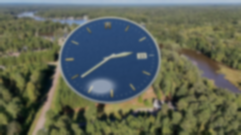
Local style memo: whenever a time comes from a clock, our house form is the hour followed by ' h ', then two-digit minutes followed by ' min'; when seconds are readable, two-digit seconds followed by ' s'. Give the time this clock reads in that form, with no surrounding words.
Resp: 2 h 39 min
